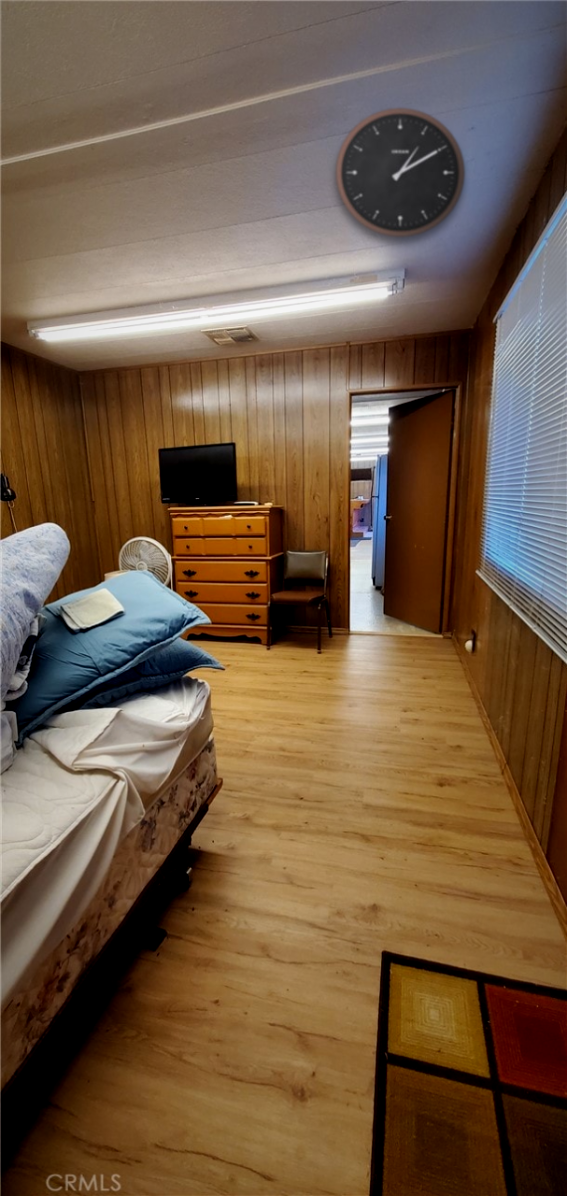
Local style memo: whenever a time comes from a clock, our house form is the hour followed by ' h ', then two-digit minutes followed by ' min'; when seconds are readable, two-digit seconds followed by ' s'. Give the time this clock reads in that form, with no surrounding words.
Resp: 1 h 10 min
